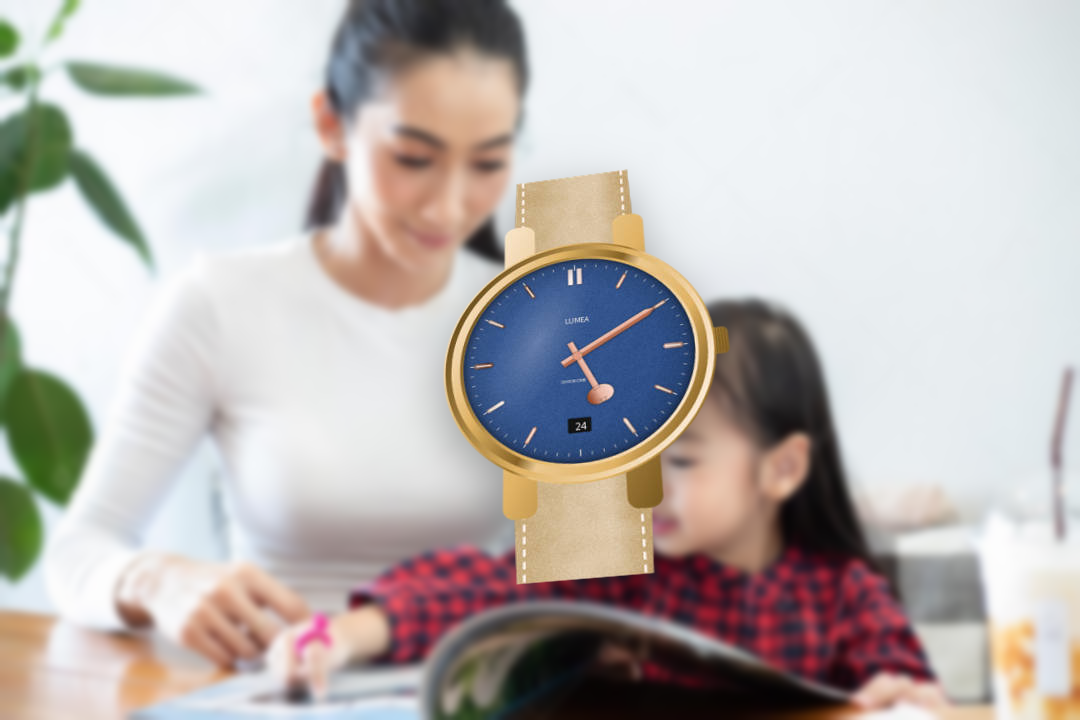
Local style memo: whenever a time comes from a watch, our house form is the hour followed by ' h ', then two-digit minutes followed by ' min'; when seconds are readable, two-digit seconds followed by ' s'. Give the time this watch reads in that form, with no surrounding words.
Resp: 5 h 10 min
